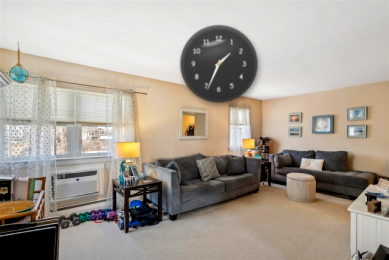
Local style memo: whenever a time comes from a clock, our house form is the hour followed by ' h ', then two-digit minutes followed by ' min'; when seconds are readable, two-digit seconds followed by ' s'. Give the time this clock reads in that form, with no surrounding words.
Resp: 1 h 34 min
